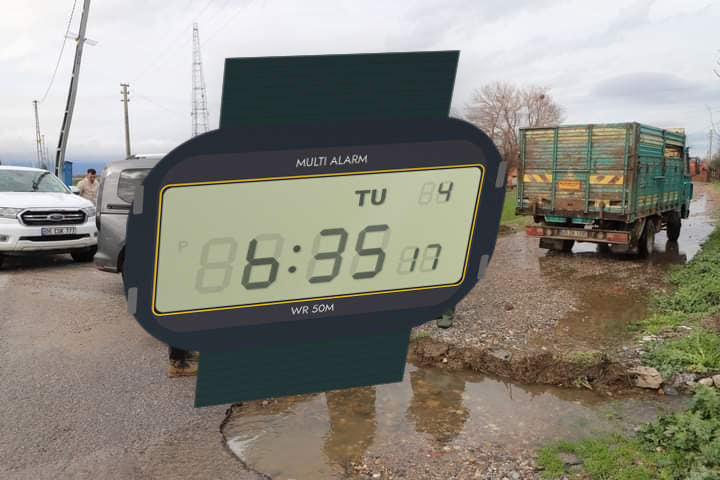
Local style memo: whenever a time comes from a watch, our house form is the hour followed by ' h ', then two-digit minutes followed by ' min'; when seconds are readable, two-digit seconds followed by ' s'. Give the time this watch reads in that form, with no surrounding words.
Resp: 6 h 35 min 17 s
